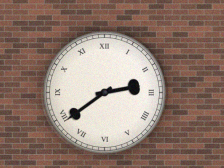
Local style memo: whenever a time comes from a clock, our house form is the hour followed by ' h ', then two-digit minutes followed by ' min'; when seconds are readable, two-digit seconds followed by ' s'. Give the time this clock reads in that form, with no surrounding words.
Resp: 2 h 39 min
